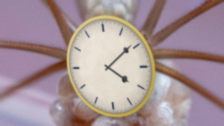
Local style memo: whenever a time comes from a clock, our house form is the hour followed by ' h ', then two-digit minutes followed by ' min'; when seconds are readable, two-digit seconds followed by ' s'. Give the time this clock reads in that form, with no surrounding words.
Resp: 4 h 09 min
